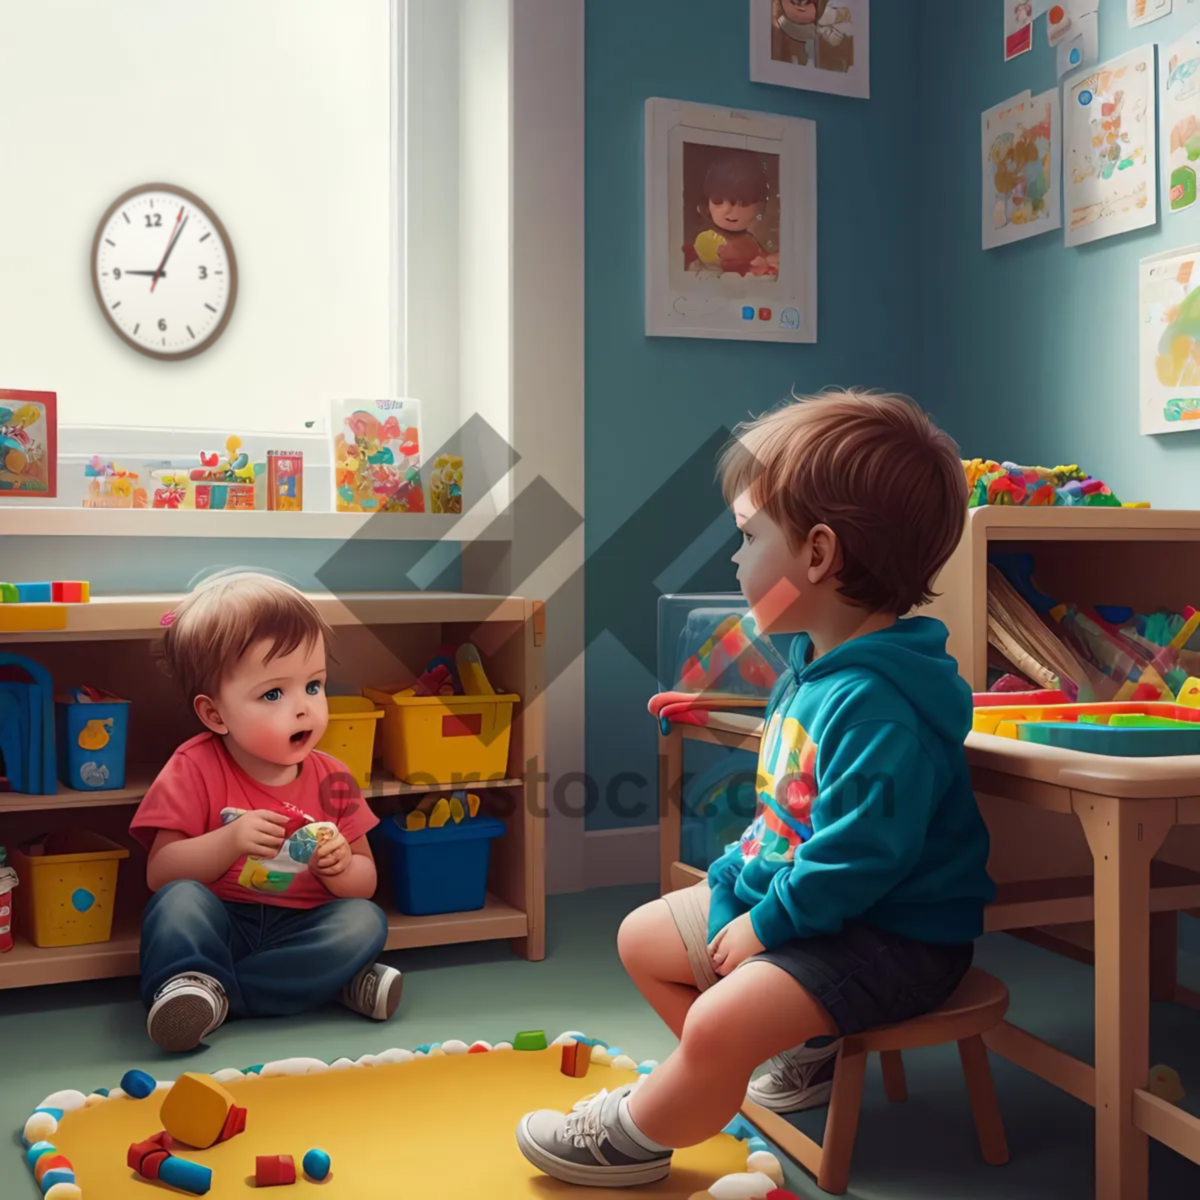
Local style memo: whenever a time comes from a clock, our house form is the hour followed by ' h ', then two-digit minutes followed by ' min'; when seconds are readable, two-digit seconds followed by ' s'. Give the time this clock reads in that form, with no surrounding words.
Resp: 9 h 06 min 05 s
